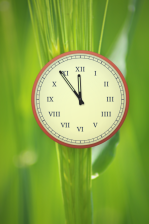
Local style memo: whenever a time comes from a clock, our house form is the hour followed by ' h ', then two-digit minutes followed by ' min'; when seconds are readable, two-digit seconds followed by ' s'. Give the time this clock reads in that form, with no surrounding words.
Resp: 11 h 54 min
